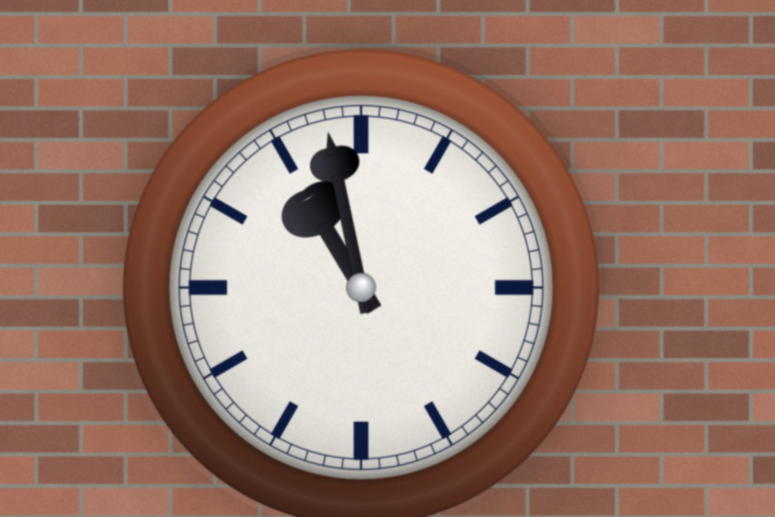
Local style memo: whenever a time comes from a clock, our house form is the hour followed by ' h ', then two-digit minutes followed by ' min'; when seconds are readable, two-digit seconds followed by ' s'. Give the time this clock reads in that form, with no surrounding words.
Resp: 10 h 58 min
